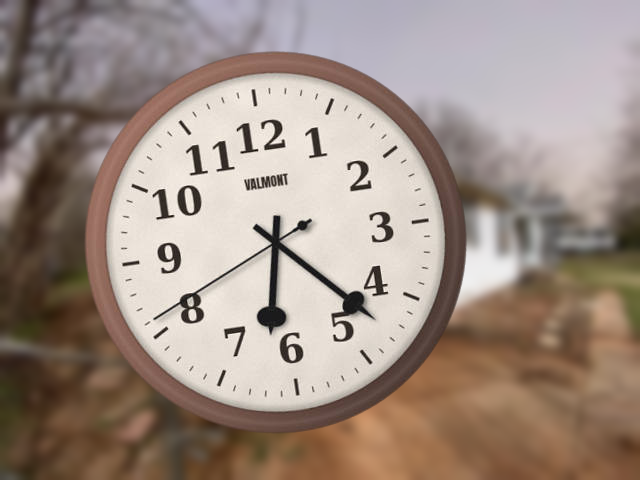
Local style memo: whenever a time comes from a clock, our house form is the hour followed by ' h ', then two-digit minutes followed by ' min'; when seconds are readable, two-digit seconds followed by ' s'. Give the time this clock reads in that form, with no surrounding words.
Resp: 6 h 22 min 41 s
